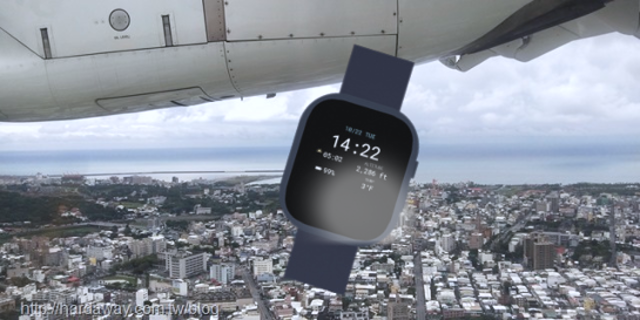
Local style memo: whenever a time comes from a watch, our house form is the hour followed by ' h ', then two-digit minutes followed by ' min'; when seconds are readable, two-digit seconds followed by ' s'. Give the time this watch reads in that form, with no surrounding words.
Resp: 14 h 22 min
